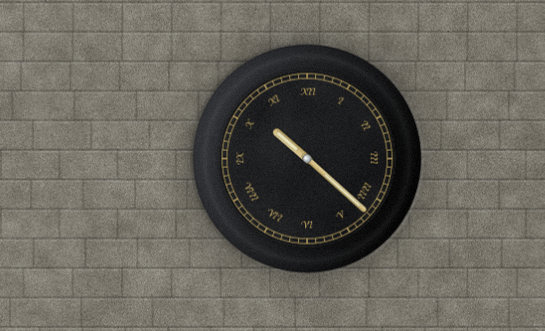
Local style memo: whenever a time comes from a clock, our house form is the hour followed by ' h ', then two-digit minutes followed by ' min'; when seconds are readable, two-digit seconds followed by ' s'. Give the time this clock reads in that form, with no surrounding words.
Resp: 10 h 22 min
